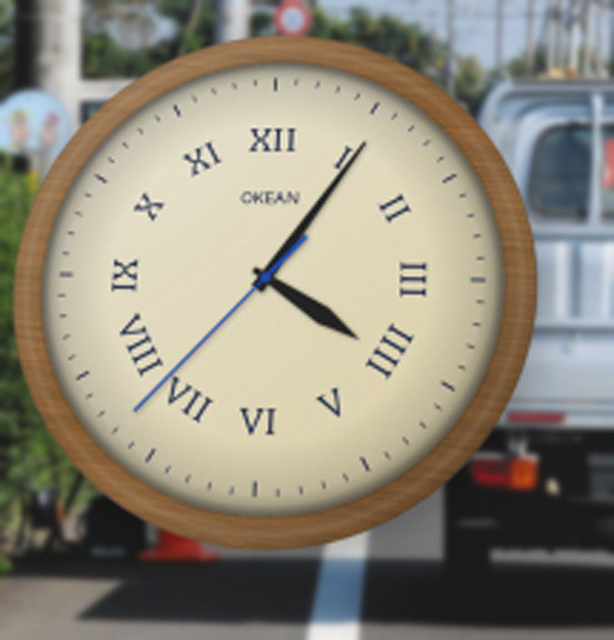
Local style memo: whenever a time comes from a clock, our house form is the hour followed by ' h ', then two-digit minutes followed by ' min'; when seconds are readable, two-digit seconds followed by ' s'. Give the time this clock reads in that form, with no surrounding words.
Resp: 4 h 05 min 37 s
